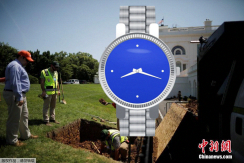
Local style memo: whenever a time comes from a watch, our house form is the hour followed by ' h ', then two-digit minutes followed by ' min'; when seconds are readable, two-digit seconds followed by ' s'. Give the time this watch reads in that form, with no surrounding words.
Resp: 8 h 18 min
